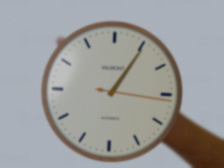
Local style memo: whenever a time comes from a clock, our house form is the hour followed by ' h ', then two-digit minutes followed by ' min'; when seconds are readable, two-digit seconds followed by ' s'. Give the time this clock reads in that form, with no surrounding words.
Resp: 1 h 05 min 16 s
